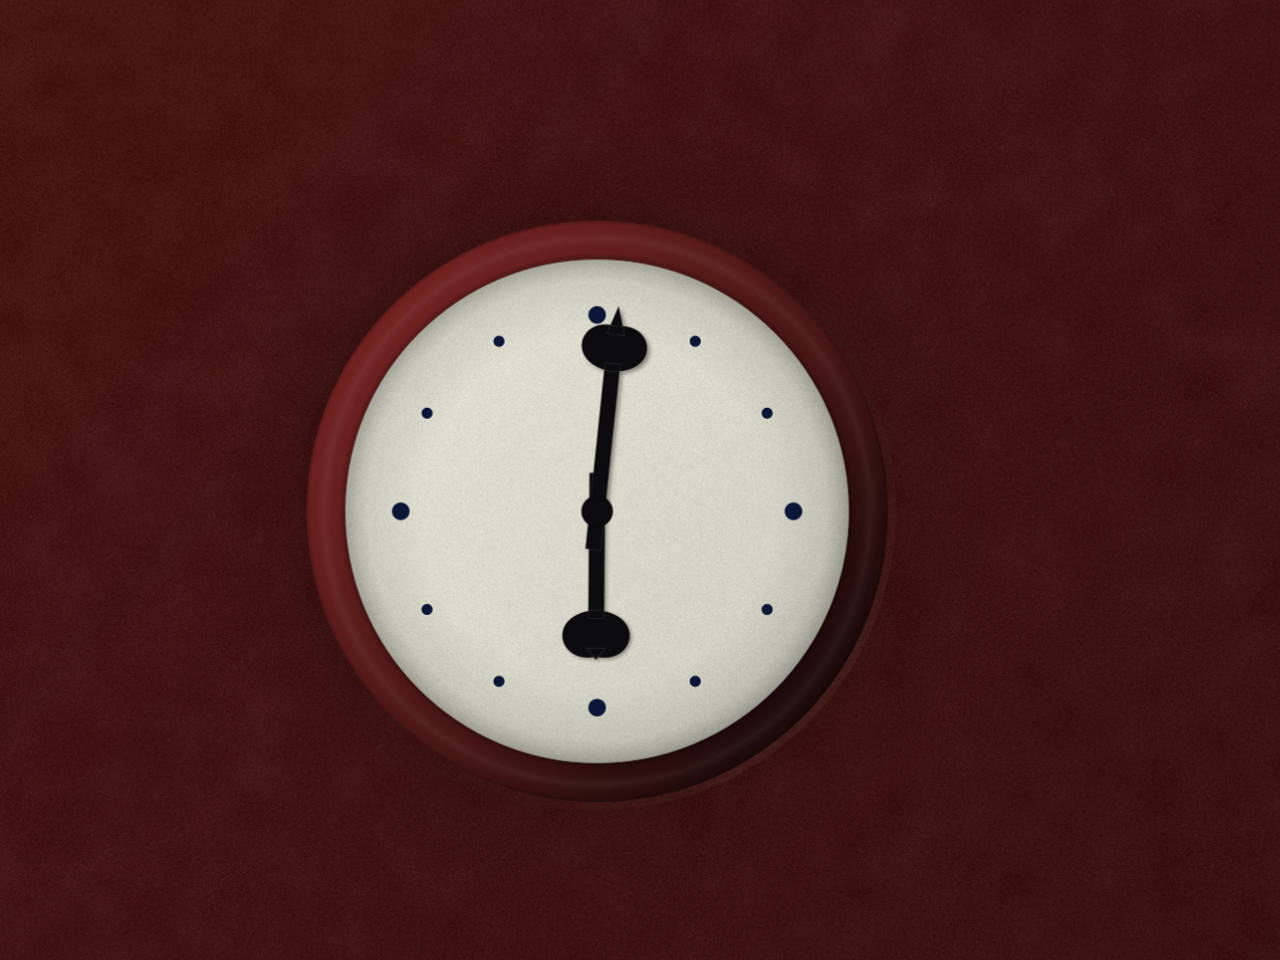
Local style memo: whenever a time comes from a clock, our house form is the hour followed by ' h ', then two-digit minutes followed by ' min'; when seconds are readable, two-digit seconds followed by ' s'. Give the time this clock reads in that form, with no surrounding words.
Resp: 6 h 01 min
